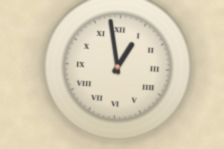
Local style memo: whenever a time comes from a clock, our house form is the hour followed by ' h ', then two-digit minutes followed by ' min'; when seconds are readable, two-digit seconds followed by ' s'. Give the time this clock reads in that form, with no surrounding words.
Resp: 12 h 58 min
